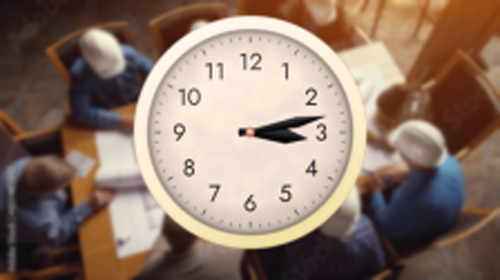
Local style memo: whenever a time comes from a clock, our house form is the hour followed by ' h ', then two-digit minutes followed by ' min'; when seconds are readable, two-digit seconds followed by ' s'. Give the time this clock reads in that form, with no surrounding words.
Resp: 3 h 13 min
